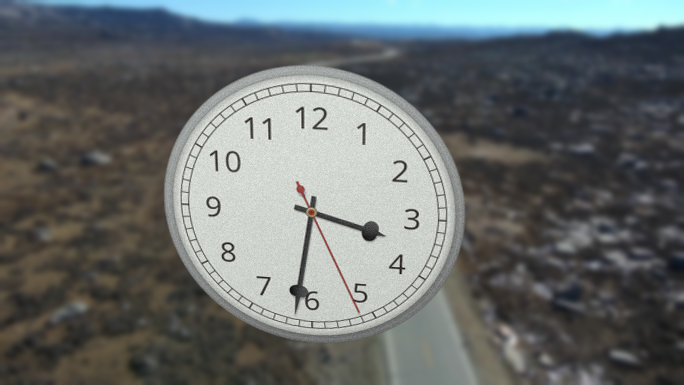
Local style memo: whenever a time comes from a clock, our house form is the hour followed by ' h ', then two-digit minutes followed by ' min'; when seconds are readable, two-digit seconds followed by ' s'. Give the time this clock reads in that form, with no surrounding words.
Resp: 3 h 31 min 26 s
